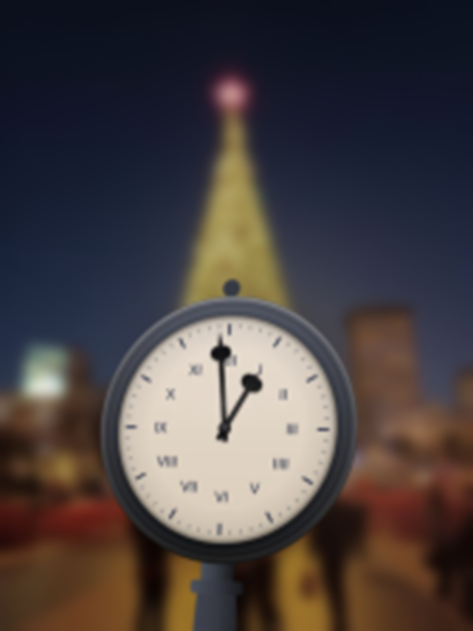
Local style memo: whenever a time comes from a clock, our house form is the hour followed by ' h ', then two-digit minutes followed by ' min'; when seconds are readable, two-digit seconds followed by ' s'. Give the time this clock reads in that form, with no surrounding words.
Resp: 12 h 59 min
